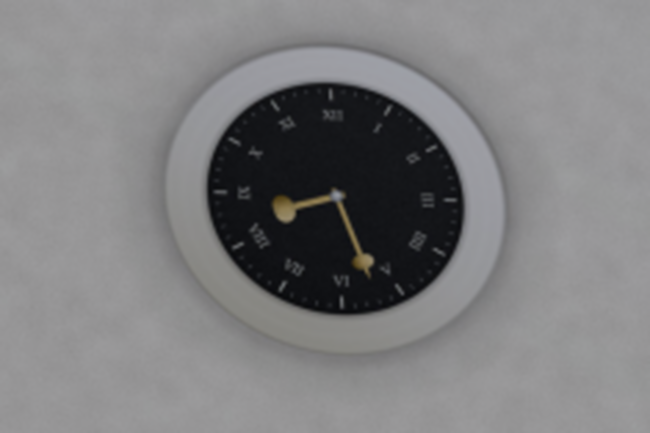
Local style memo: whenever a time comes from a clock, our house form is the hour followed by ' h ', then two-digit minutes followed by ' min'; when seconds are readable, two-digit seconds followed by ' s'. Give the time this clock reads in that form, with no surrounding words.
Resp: 8 h 27 min
